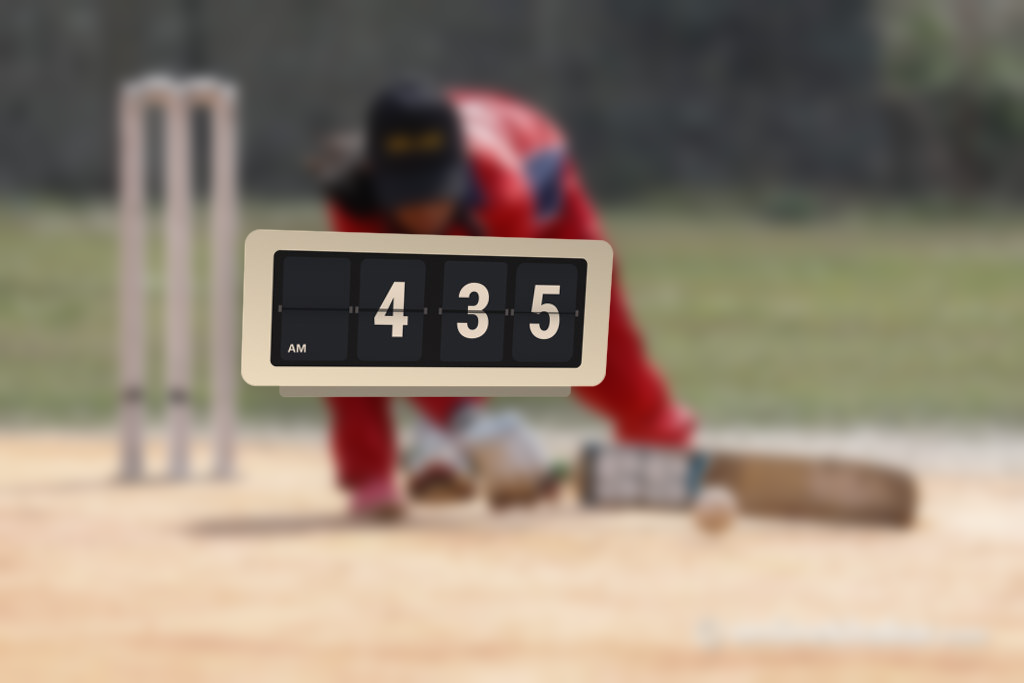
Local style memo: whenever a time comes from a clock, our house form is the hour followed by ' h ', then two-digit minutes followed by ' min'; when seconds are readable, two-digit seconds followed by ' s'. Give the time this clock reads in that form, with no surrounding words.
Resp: 4 h 35 min
